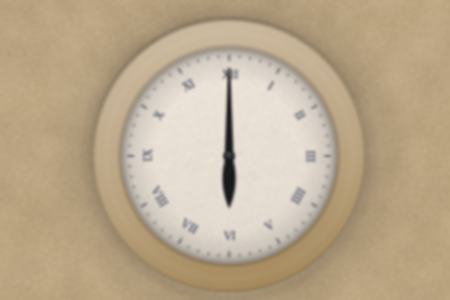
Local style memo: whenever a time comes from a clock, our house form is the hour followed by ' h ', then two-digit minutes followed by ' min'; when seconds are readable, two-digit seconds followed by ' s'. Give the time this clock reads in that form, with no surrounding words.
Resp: 6 h 00 min
